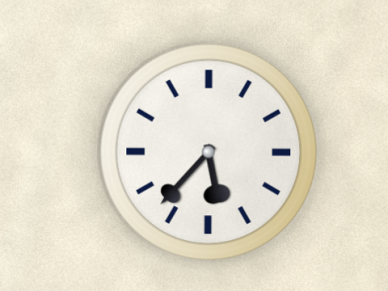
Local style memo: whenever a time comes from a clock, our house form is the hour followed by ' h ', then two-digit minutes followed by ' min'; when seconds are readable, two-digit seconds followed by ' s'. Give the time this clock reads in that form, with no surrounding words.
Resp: 5 h 37 min
